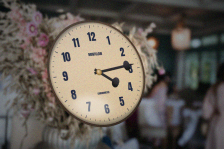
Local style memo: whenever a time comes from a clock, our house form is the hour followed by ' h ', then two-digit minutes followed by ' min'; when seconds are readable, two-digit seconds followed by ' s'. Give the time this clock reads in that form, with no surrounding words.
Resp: 4 h 14 min
